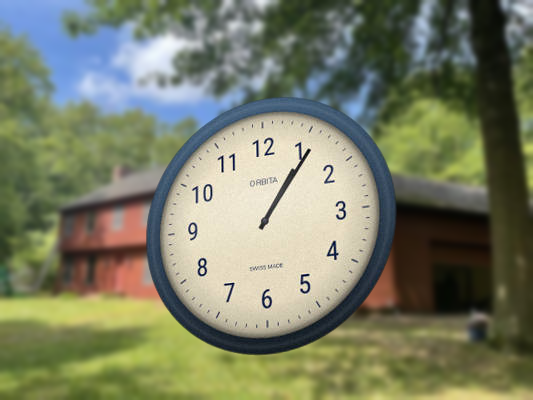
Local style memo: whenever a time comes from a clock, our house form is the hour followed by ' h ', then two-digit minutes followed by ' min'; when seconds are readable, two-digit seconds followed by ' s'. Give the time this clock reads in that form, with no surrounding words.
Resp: 1 h 06 min
